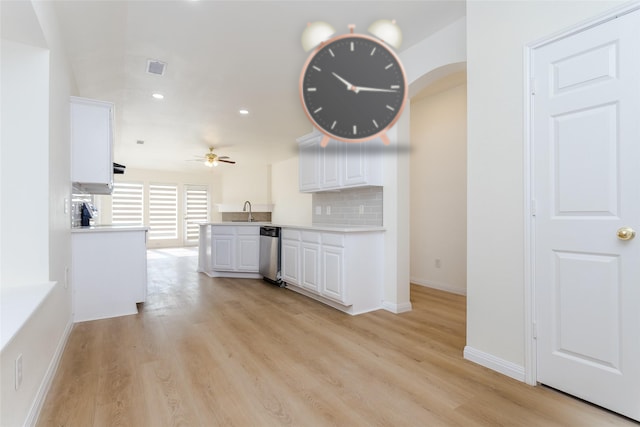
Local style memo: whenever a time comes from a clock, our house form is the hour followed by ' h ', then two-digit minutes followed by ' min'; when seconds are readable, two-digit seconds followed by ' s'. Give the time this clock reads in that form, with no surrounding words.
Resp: 10 h 16 min
